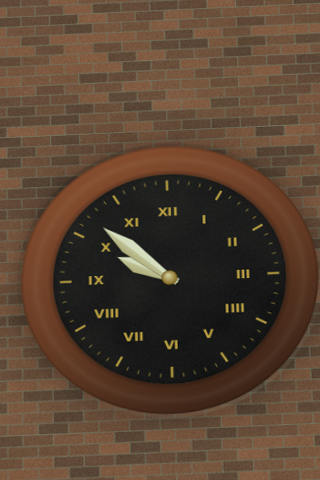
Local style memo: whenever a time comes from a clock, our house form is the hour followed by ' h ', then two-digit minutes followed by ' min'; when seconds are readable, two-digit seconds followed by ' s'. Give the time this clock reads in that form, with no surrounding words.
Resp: 9 h 52 min
